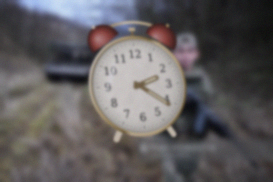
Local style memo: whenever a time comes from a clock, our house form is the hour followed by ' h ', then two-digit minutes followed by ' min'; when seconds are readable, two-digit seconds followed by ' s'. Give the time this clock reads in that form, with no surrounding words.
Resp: 2 h 21 min
